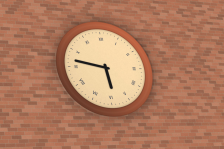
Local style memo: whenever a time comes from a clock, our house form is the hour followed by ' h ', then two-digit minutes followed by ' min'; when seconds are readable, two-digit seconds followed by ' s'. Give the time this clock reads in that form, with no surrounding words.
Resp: 5 h 47 min
